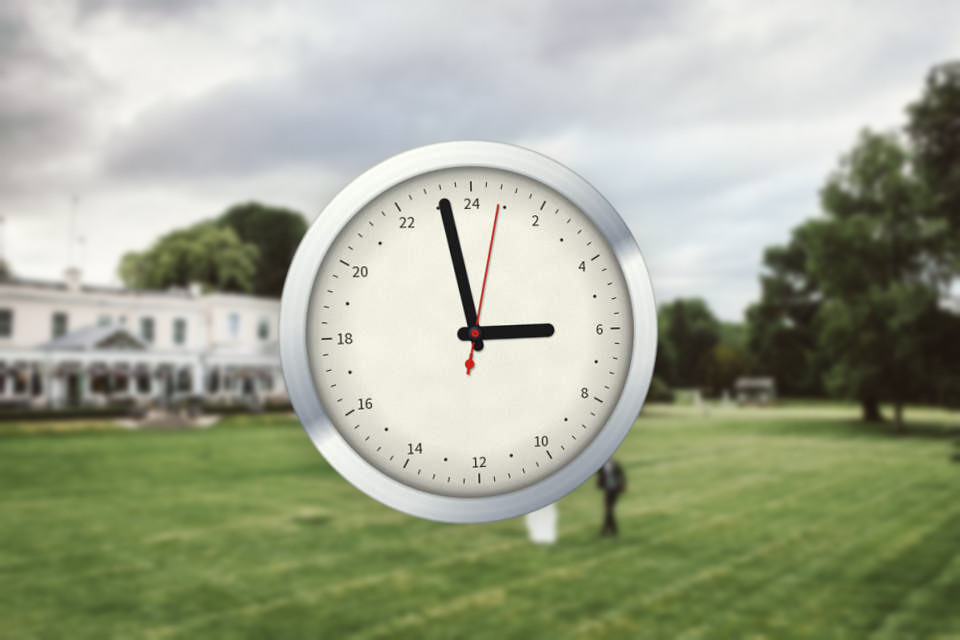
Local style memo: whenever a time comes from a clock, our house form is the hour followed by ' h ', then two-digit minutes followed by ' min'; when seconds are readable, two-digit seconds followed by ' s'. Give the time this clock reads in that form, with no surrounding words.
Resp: 5 h 58 min 02 s
